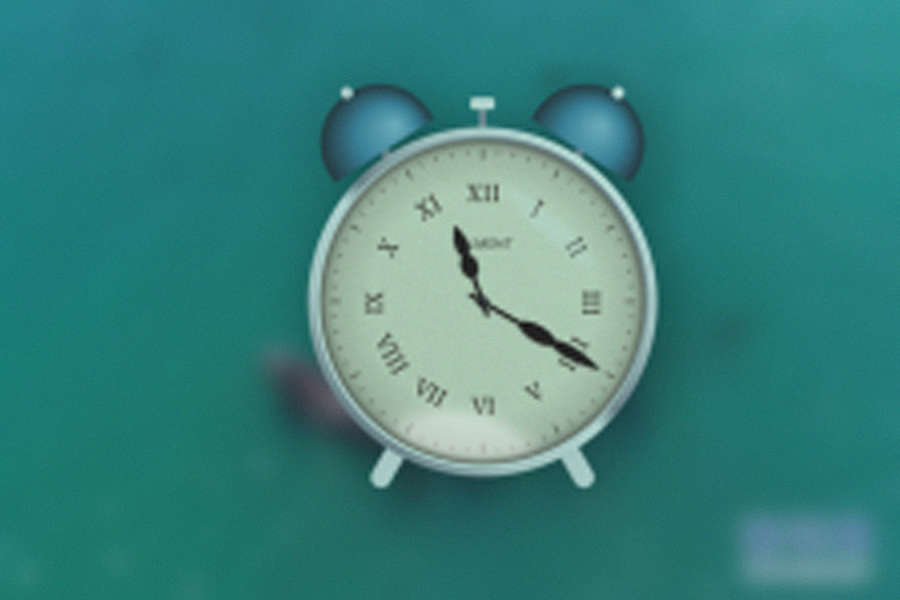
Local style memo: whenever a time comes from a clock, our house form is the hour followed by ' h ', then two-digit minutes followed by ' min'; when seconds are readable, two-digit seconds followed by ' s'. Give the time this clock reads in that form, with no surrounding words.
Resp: 11 h 20 min
